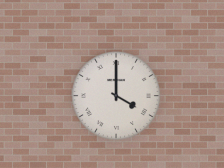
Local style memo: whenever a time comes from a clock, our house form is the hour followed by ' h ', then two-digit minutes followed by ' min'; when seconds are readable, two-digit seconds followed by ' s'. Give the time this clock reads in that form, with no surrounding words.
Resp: 4 h 00 min
